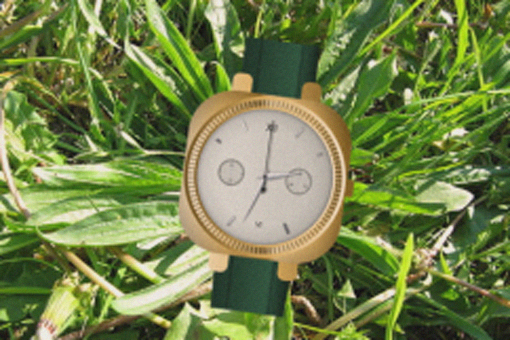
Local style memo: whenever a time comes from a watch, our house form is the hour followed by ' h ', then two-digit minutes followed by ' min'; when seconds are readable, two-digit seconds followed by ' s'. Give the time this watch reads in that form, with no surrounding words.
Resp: 2 h 33 min
